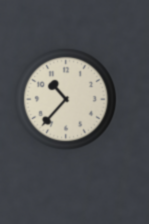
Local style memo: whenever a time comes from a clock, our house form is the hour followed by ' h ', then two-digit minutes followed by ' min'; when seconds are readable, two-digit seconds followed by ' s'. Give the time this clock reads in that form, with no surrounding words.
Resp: 10 h 37 min
